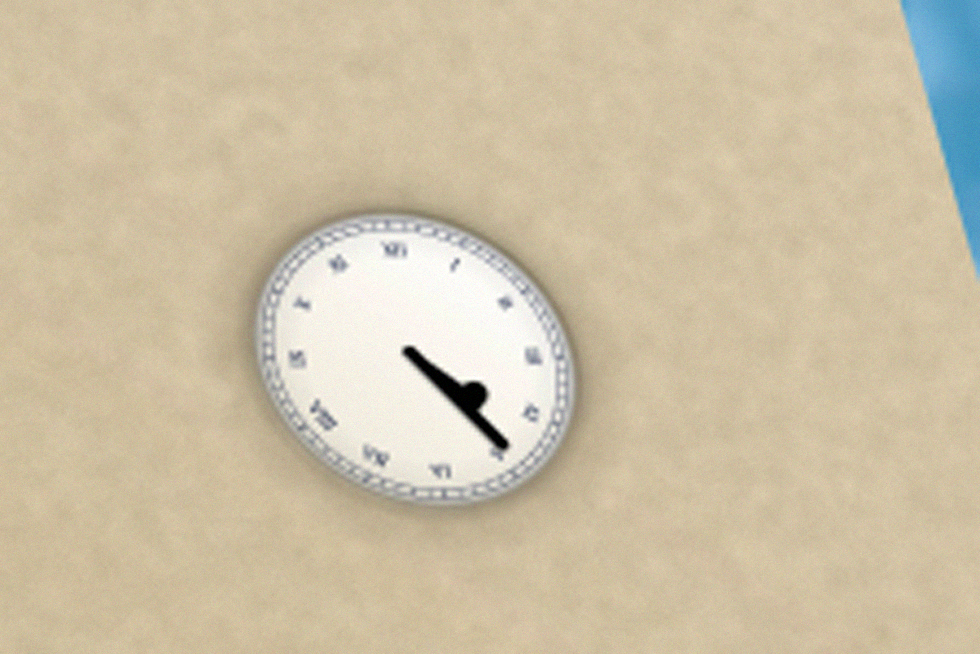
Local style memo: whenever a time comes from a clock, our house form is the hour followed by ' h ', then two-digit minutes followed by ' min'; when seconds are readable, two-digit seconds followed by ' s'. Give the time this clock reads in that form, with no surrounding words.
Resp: 4 h 24 min
